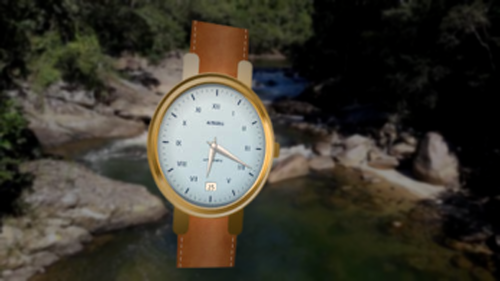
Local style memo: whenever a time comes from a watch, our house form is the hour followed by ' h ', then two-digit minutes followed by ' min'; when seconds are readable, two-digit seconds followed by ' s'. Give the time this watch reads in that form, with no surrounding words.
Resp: 6 h 19 min
